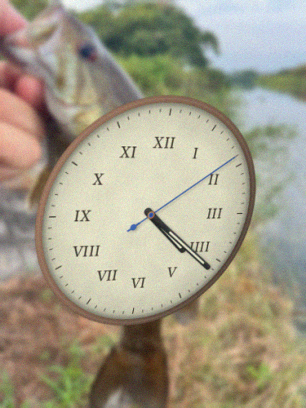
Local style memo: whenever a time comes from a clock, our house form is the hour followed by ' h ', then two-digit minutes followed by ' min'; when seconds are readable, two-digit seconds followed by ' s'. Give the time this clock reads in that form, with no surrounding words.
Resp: 4 h 21 min 09 s
